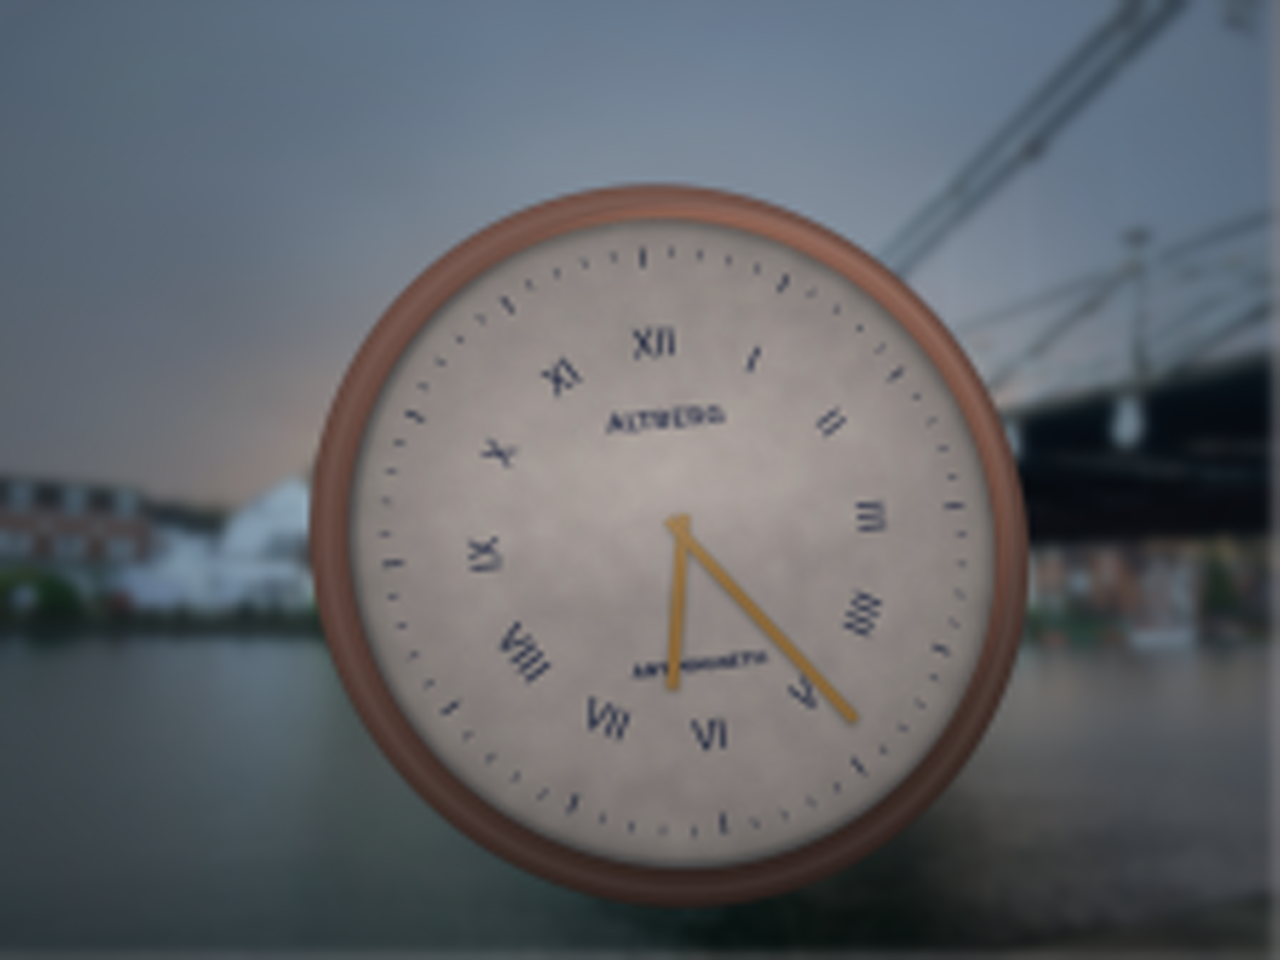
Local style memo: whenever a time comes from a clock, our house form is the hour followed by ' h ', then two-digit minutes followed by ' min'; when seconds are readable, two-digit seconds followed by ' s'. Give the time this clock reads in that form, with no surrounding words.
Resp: 6 h 24 min
